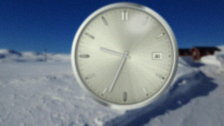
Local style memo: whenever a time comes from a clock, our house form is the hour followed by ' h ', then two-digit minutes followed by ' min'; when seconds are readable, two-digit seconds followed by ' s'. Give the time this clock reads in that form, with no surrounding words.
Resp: 9 h 34 min
